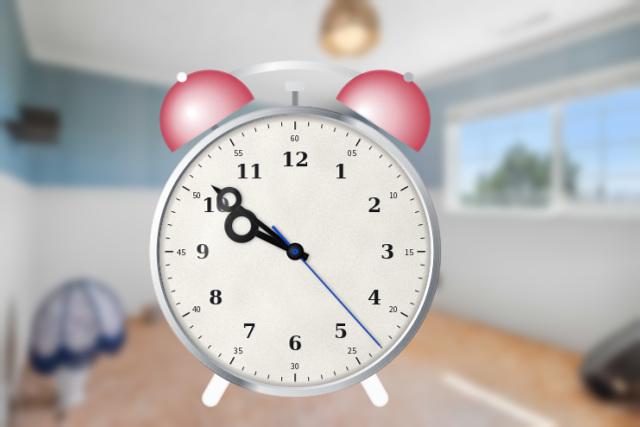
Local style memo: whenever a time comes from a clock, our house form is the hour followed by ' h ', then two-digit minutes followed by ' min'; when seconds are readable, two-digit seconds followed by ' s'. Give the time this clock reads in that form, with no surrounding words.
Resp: 9 h 51 min 23 s
